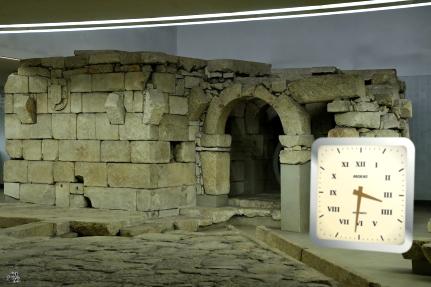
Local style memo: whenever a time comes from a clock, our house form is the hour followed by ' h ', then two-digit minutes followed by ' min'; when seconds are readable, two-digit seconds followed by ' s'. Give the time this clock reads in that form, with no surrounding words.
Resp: 3 h 31 min
